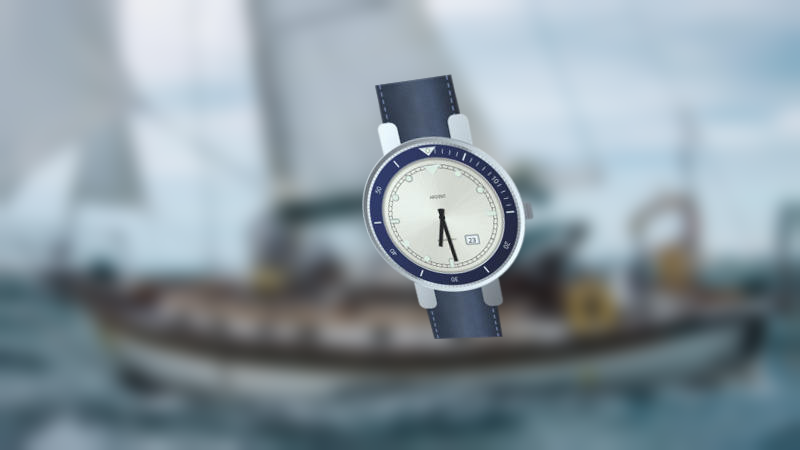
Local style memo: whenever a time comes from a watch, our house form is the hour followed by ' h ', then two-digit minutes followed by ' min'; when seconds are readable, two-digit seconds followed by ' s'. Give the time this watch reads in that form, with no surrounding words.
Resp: 6 h 29 min
